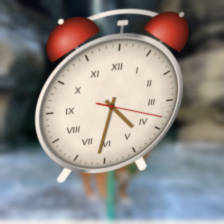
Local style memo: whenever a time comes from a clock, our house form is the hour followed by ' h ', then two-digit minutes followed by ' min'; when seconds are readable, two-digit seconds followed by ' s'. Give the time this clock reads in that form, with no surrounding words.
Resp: 4 h 31 min 18 s
